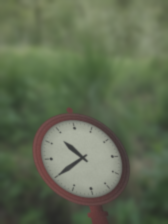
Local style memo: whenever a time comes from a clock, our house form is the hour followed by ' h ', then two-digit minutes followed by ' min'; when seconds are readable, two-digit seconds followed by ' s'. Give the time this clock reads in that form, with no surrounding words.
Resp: 10 h 40 min
